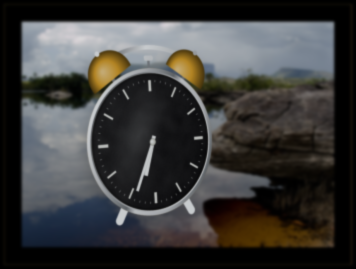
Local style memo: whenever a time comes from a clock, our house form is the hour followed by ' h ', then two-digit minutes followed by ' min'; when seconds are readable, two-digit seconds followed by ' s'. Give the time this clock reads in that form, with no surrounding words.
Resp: 6 h 34 min
